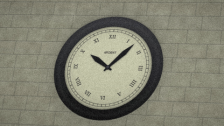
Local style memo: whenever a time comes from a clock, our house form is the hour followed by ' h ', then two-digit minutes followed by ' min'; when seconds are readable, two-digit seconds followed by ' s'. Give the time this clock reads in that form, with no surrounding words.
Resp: 10 h 07 min
